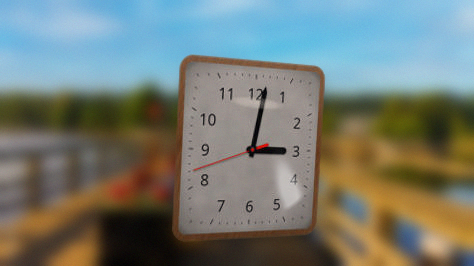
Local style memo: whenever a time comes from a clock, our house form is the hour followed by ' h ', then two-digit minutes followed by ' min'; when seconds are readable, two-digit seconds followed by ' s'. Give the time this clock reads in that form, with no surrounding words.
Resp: 3 h 01 min 42 s
